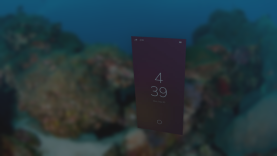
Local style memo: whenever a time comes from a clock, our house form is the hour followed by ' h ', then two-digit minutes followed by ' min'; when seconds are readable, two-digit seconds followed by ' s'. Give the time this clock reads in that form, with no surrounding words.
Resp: 4 h 39 min
